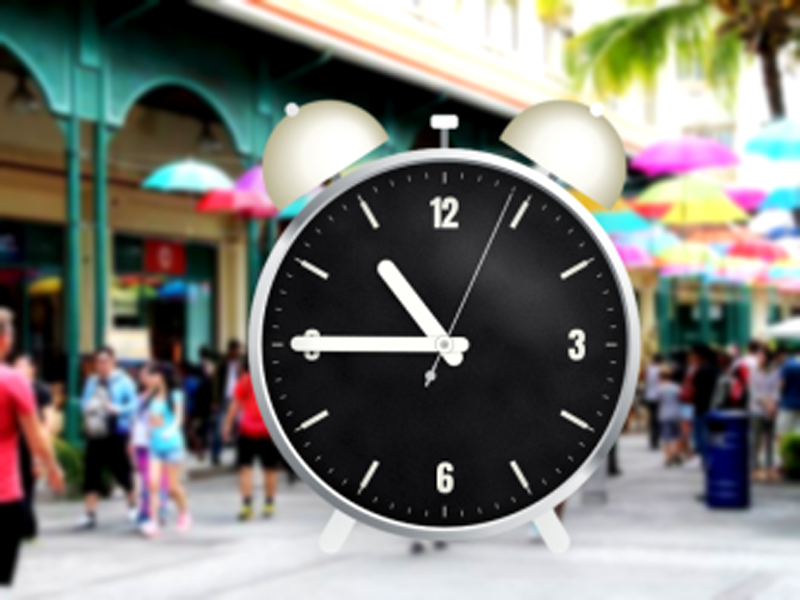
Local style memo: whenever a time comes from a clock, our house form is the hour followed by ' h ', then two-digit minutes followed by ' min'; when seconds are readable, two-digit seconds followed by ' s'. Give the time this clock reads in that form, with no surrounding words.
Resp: 10 h 45 min 04 s
